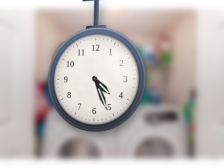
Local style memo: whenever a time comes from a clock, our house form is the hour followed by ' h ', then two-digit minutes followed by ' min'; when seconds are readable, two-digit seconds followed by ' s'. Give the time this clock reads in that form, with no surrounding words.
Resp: 4 h 26 min
